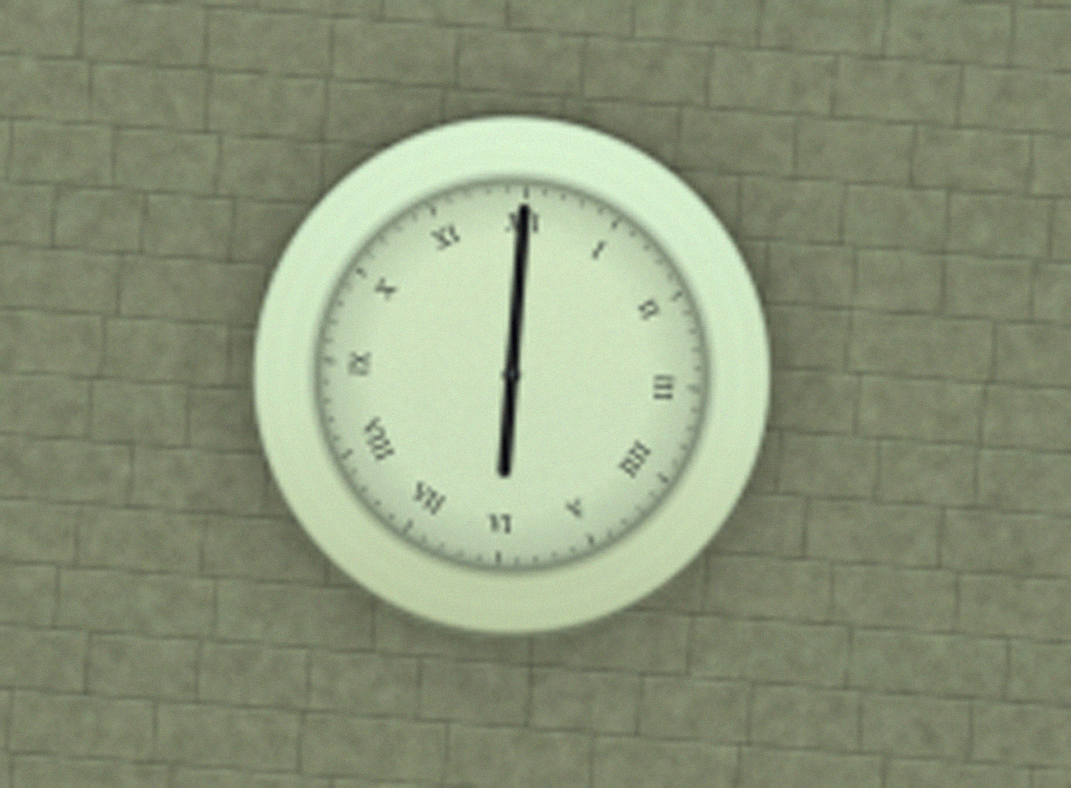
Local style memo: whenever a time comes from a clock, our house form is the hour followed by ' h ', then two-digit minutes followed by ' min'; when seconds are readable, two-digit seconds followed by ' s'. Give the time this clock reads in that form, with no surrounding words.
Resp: 6 h 00 min
